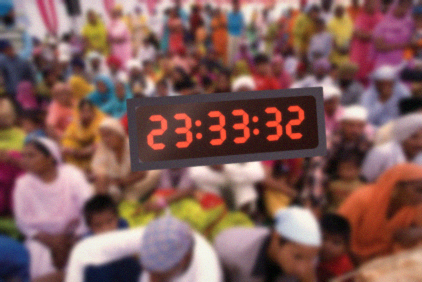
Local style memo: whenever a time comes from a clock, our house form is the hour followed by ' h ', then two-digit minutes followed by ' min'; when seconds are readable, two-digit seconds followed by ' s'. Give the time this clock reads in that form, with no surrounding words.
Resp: 23 h 33 min 32 s
